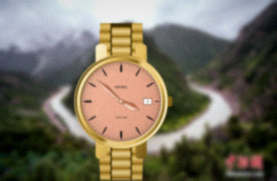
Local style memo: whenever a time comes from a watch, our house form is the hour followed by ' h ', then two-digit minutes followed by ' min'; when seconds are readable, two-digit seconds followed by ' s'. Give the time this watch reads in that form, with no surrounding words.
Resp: 3 h 52 min
